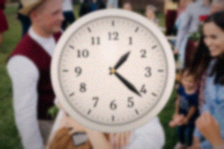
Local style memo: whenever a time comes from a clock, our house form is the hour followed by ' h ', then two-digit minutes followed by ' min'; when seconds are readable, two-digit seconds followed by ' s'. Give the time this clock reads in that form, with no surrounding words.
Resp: 1 h 22 min
